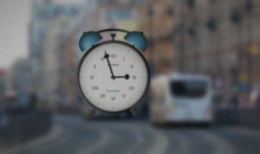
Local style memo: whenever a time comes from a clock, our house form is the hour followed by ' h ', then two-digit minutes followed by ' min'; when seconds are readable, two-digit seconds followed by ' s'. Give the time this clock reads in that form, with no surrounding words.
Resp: 2 h 57 min
